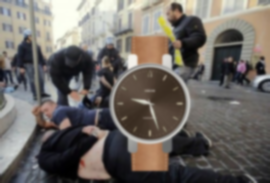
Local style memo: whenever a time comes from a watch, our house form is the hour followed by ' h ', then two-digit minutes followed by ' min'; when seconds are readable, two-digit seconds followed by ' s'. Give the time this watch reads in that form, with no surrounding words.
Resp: 9 h 27 min
